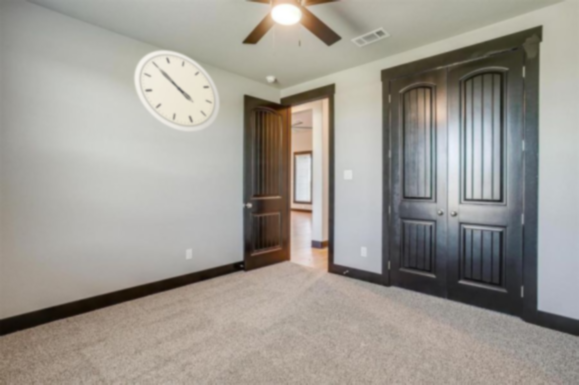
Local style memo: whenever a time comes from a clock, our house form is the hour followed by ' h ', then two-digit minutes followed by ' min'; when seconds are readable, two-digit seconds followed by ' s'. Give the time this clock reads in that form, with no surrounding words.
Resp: 4 h 55 min
